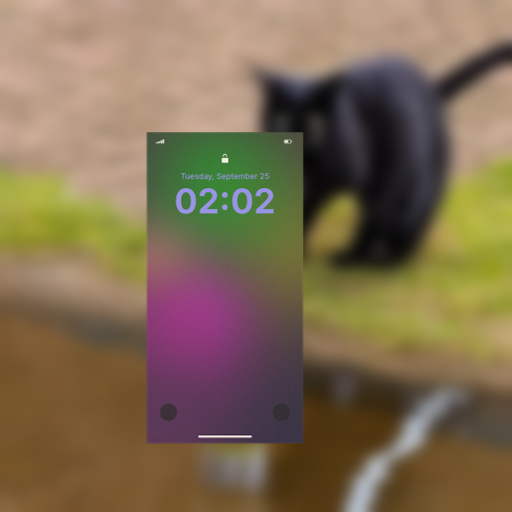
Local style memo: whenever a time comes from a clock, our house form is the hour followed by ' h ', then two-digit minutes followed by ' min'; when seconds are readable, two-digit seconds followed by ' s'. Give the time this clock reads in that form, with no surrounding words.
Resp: 2 h 02 min
